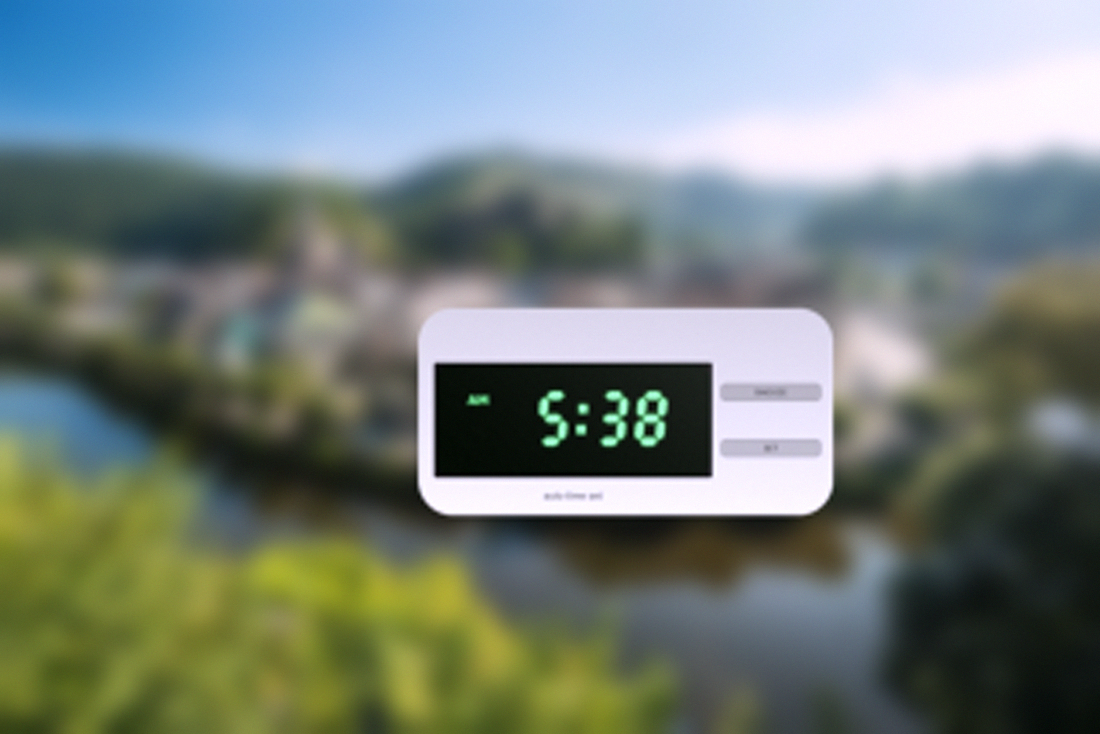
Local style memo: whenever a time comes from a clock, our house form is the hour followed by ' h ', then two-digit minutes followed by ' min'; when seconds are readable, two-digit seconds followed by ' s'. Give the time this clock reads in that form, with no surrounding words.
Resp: 5 h 38 min
